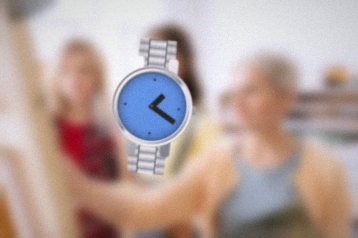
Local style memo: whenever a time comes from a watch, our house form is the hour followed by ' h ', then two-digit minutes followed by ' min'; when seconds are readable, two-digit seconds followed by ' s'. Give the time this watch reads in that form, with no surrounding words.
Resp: 1 h 20 min
